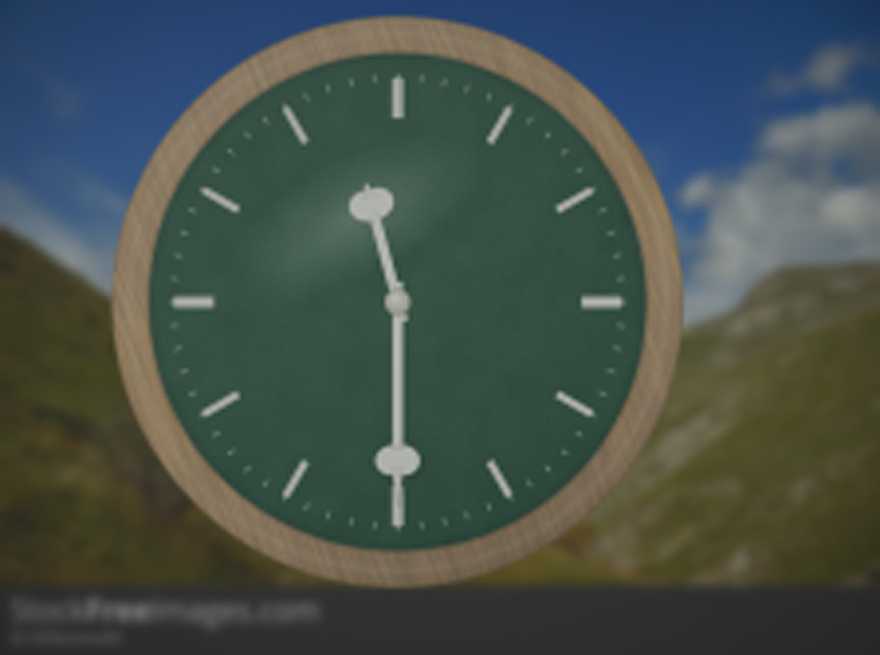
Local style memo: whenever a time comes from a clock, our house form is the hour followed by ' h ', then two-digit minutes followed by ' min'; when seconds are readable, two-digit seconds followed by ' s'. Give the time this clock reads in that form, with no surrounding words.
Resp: 11 h 30 min
